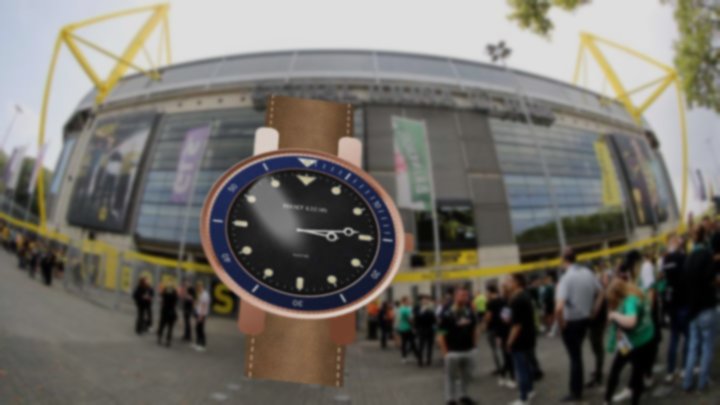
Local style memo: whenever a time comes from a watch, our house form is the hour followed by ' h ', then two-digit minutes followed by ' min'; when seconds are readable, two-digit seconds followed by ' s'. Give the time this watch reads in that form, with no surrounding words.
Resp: 3 h 14 min
